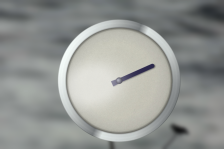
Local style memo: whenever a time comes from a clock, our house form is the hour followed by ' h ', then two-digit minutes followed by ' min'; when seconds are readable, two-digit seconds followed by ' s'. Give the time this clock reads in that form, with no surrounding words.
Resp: 2 h 11 min
